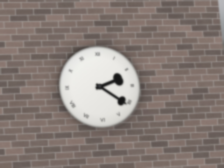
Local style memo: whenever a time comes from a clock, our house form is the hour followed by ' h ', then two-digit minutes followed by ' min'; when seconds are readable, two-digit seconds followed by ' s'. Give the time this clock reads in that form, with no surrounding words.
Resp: 2 h 21 min
